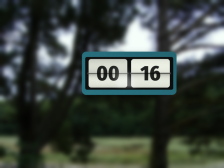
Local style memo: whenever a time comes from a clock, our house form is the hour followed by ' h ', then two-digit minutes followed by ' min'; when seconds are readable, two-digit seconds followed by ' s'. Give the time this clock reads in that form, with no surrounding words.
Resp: 0 h 16 min
